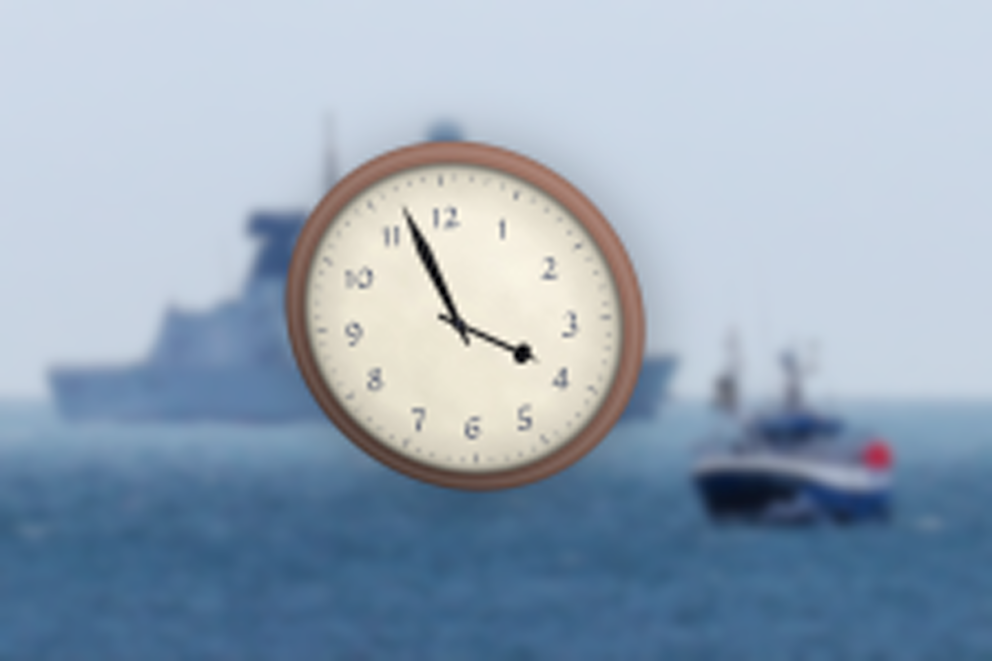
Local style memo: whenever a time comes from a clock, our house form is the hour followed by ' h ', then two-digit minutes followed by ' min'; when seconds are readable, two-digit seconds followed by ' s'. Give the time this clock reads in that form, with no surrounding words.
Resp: 3 h 57 min
